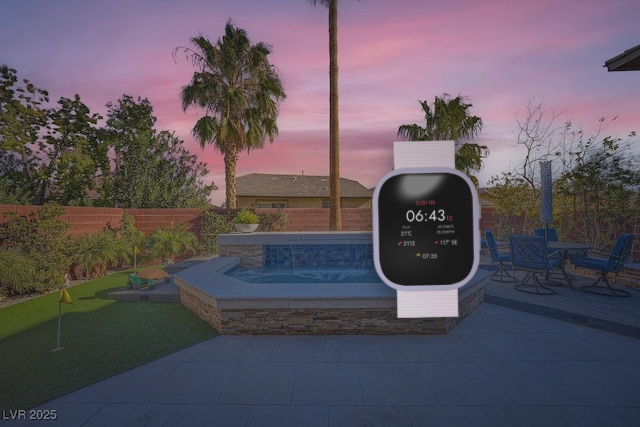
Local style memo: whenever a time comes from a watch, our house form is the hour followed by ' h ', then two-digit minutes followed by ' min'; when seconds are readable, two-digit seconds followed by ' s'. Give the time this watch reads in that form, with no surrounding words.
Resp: 6 h 43 min
